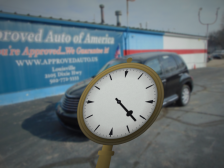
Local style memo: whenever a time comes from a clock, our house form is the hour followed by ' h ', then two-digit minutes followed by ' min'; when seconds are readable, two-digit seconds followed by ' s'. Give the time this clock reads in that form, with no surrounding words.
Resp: 4 h 22 min
